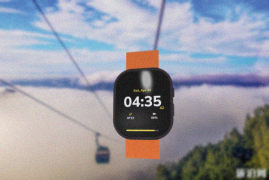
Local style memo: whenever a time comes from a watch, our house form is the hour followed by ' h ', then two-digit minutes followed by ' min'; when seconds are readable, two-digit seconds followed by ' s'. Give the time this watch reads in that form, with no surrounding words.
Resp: 4 h 35 min
